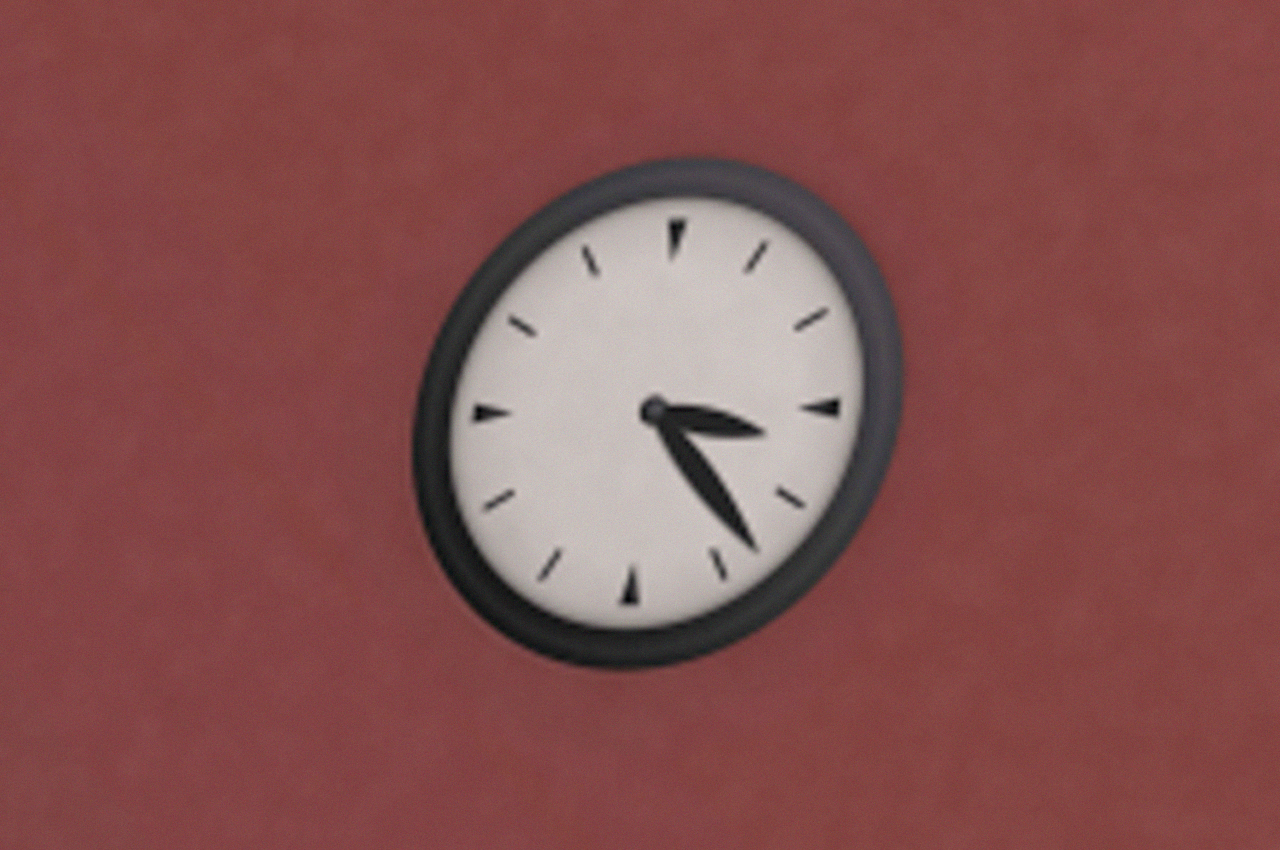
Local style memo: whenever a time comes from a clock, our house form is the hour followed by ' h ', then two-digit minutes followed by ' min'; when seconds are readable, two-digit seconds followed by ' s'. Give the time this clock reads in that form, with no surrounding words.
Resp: 3 h 23 min
